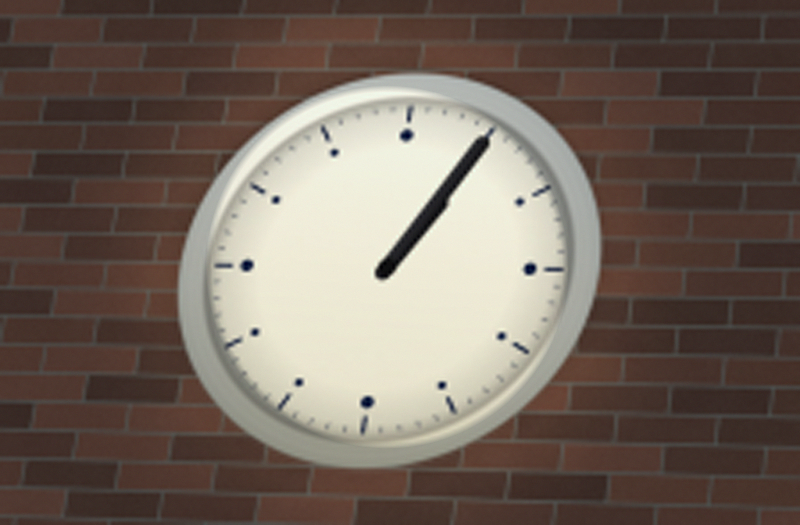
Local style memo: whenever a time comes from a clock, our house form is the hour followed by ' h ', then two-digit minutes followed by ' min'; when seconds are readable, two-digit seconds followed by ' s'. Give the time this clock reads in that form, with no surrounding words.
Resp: 1 h 05 min
